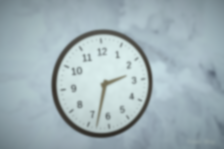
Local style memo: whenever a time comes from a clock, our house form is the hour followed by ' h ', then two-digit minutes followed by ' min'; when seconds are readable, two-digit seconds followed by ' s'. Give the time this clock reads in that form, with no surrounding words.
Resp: 2 h 33 min
